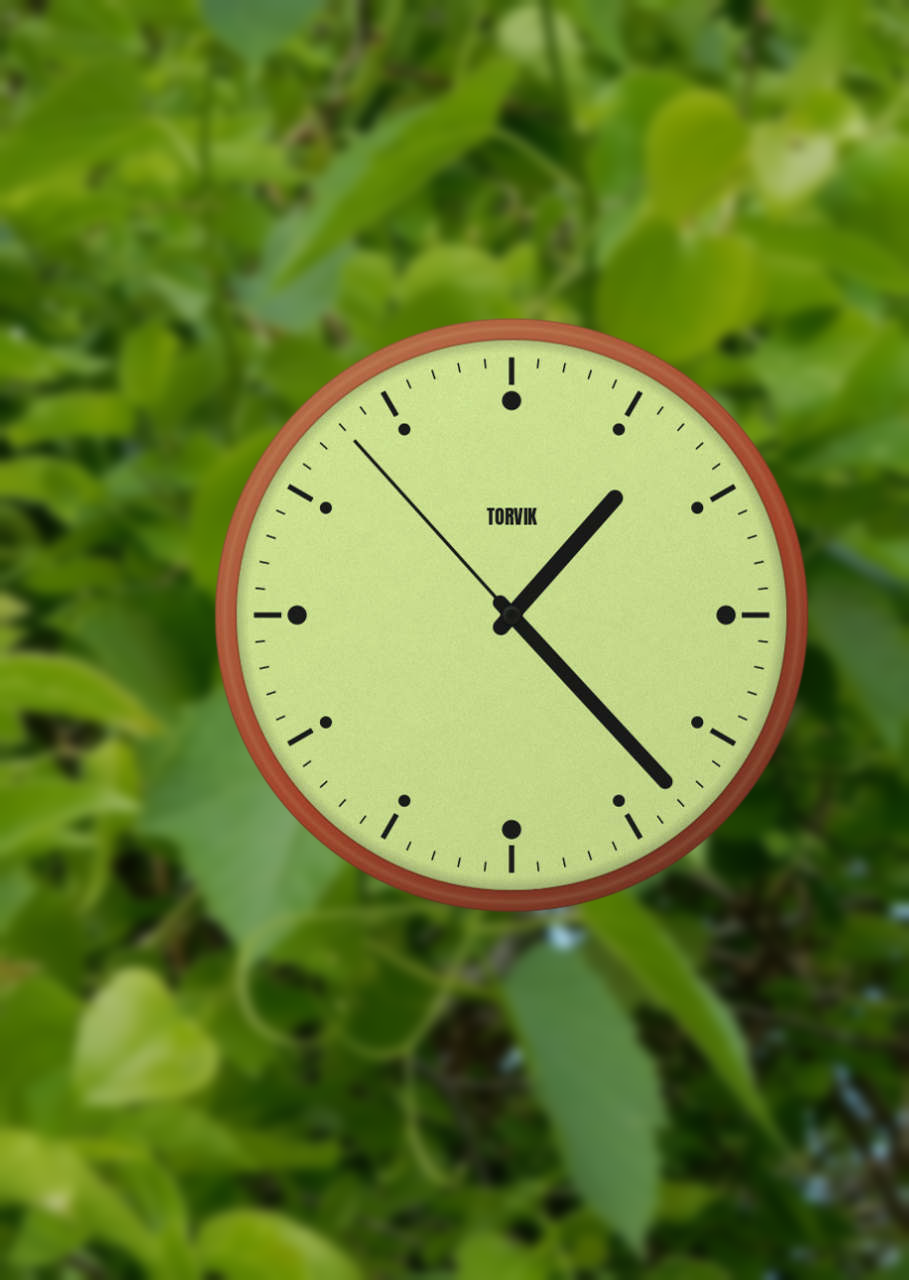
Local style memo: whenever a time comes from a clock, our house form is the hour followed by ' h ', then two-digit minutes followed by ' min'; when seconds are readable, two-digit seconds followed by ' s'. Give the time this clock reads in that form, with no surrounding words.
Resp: 1 h 22 min 53 s
